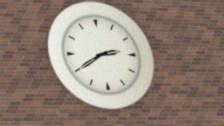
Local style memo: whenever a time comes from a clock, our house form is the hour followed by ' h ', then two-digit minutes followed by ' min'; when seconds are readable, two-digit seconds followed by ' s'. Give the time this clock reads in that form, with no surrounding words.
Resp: 2 h 40 min
